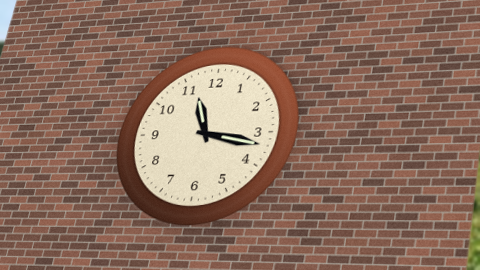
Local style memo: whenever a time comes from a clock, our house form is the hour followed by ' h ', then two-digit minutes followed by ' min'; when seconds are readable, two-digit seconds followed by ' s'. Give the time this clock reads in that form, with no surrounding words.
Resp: 11 h 17 min
